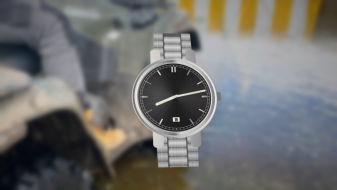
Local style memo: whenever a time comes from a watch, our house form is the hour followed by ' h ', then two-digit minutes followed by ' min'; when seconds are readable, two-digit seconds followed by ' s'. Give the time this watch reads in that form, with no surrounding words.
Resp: 8 h 13 min
